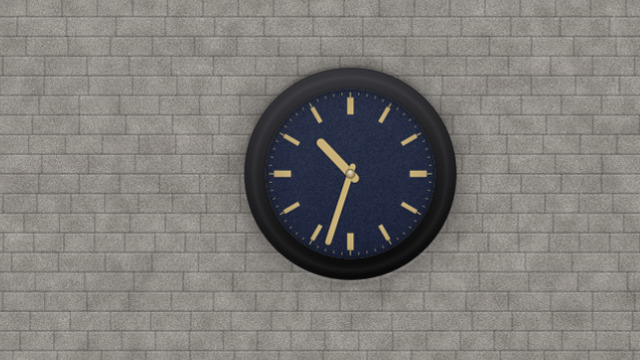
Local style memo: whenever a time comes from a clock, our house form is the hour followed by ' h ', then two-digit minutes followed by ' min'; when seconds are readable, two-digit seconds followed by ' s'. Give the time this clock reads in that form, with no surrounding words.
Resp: 10 h 33 min
